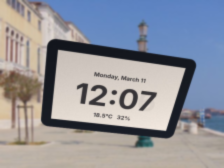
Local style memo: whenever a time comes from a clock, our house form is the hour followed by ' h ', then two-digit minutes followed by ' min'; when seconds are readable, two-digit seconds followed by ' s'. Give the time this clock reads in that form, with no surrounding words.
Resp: 12 h 07 min
